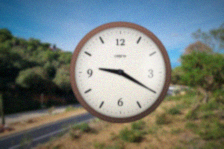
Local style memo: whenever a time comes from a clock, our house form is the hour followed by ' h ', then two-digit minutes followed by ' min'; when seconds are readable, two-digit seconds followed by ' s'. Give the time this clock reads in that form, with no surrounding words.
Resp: 9 h 20 min
